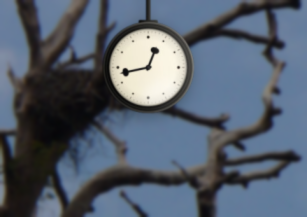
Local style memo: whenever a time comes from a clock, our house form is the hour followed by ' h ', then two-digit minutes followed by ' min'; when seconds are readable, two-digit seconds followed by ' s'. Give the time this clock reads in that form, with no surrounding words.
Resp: 12 h 43 min
